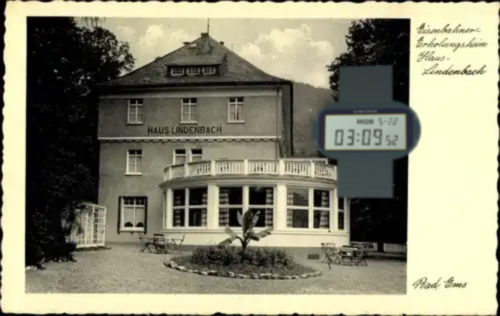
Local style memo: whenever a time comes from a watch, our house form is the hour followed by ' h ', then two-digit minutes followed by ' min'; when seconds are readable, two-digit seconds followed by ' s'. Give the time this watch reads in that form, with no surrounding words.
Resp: 3 h 09 min
